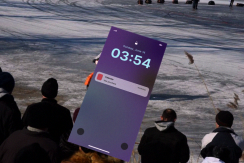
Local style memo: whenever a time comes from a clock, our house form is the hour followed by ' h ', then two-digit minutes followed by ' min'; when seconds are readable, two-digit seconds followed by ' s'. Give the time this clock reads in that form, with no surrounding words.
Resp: 3 h 54 min
